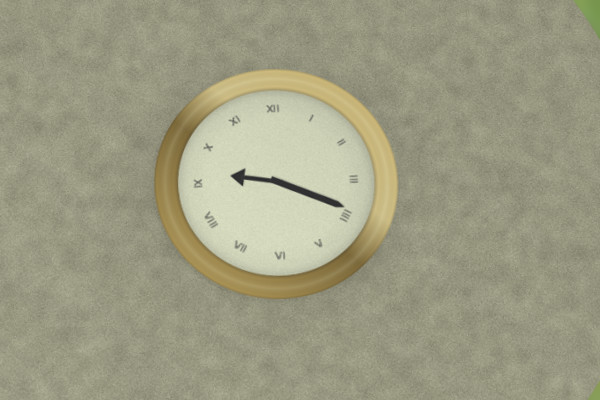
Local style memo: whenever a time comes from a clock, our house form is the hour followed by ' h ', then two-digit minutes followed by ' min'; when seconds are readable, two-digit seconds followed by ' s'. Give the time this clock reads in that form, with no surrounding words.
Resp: 9 h 19 min
